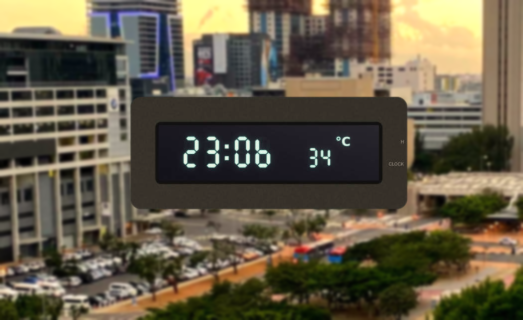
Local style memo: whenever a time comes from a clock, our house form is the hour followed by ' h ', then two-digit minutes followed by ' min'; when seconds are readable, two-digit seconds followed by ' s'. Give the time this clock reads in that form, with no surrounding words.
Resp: 23 h 06 min
